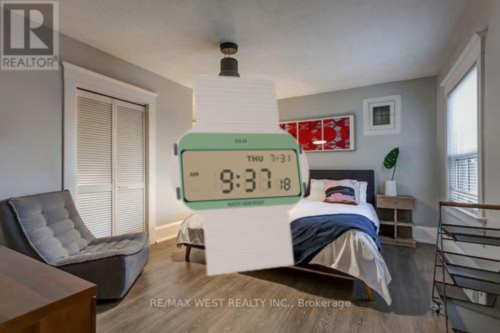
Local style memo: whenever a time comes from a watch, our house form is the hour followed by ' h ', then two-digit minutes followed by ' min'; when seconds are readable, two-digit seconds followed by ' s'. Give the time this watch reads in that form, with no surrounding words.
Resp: 9 h 37 min 18 s
